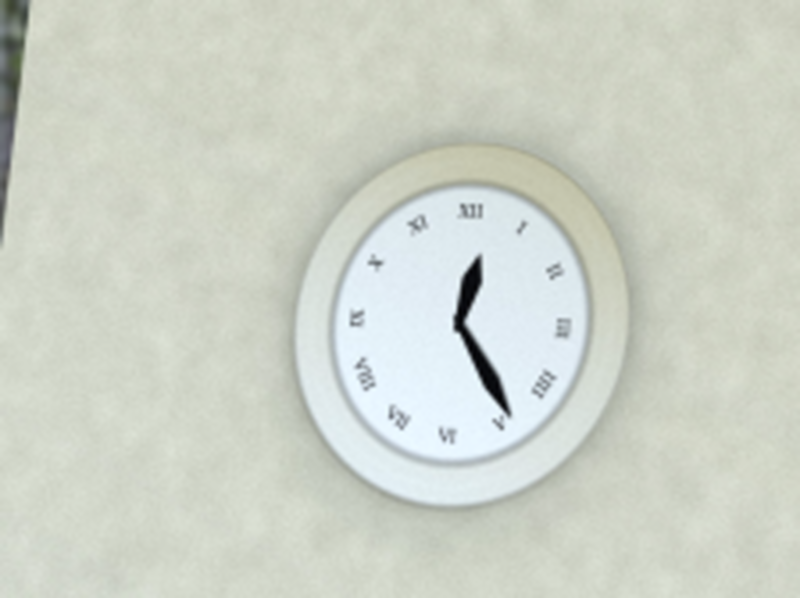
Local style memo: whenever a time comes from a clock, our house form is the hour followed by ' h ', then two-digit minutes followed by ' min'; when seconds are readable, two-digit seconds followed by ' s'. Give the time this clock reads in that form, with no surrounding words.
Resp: 12 h 24 min
